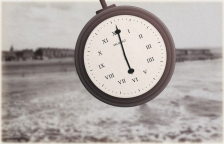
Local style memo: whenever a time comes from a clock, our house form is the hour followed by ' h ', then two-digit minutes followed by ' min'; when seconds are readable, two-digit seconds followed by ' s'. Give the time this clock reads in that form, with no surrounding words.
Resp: 6 h 01 min
